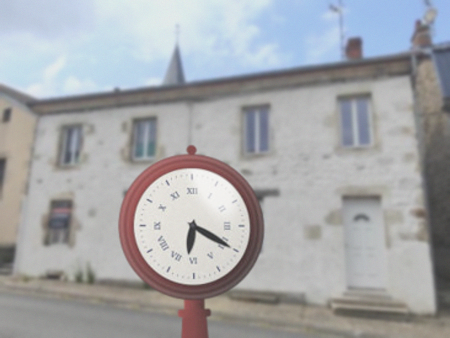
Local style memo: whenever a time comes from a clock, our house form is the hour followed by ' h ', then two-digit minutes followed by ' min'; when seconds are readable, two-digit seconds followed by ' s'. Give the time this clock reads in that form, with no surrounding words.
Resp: 6 h 20 min
